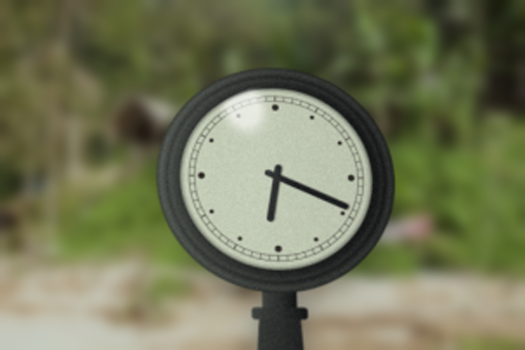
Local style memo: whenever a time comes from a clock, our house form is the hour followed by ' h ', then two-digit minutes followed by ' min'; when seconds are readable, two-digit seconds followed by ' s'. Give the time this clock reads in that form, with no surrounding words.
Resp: 6 h 19 min
